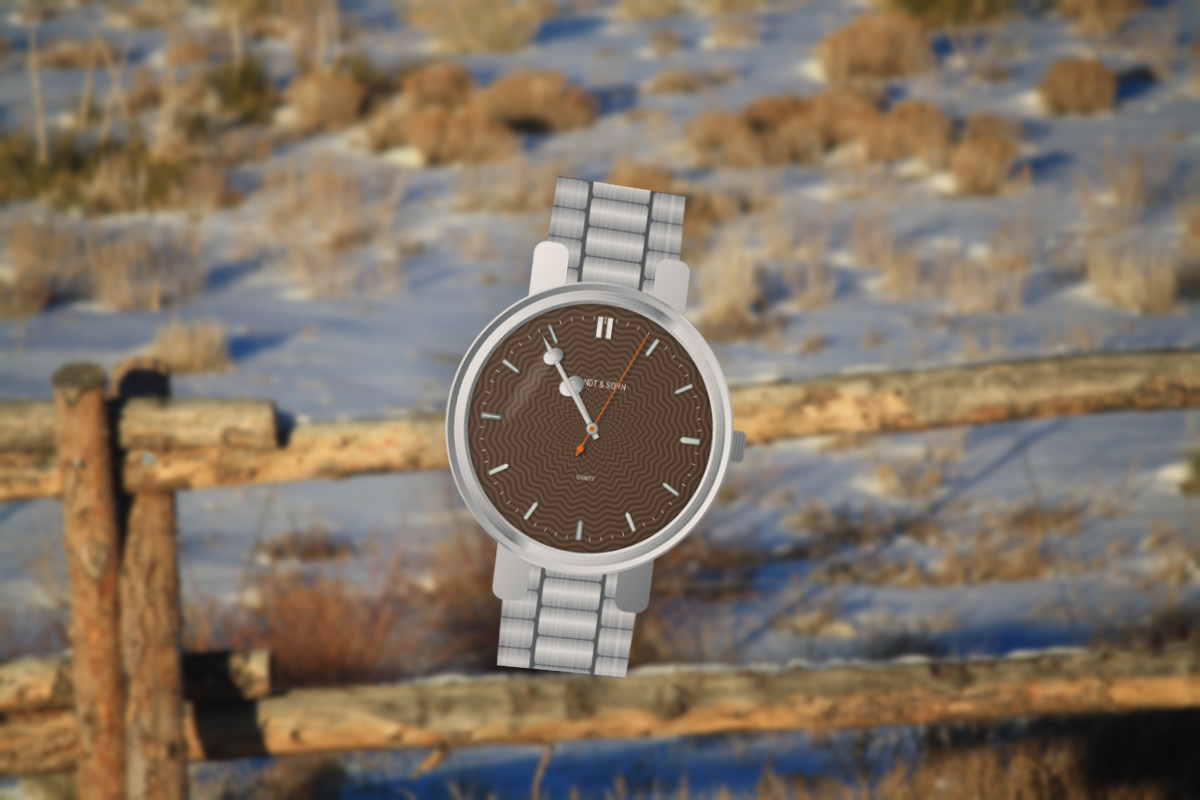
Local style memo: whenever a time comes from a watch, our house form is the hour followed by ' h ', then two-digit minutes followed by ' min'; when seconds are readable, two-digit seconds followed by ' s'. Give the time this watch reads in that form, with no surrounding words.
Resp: 10 h 54 min 04 s
